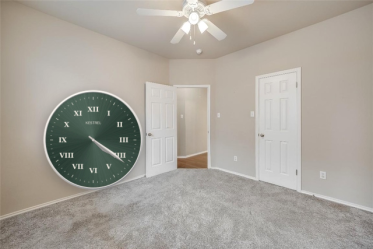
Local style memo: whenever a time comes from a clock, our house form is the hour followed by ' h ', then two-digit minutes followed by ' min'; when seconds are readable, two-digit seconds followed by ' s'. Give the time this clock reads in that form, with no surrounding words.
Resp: 4 h 21 min
